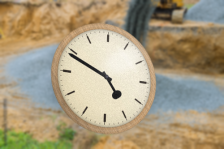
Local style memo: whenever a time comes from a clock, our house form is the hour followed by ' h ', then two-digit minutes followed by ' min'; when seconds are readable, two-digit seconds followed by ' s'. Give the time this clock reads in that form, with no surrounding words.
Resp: 4 h 49 min
